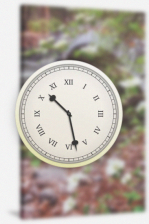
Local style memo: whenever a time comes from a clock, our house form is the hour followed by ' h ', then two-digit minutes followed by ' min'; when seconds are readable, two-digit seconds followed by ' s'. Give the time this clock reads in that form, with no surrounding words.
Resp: 10 h 28 min
